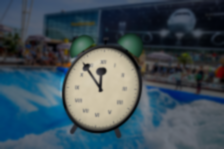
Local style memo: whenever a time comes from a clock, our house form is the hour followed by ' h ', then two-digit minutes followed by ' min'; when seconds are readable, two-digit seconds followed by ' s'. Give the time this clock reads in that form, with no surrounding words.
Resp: 11 h 53 min
